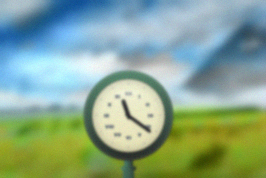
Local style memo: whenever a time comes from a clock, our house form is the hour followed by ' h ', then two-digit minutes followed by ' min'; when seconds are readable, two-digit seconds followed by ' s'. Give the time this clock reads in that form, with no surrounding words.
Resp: 11 h 21 min
